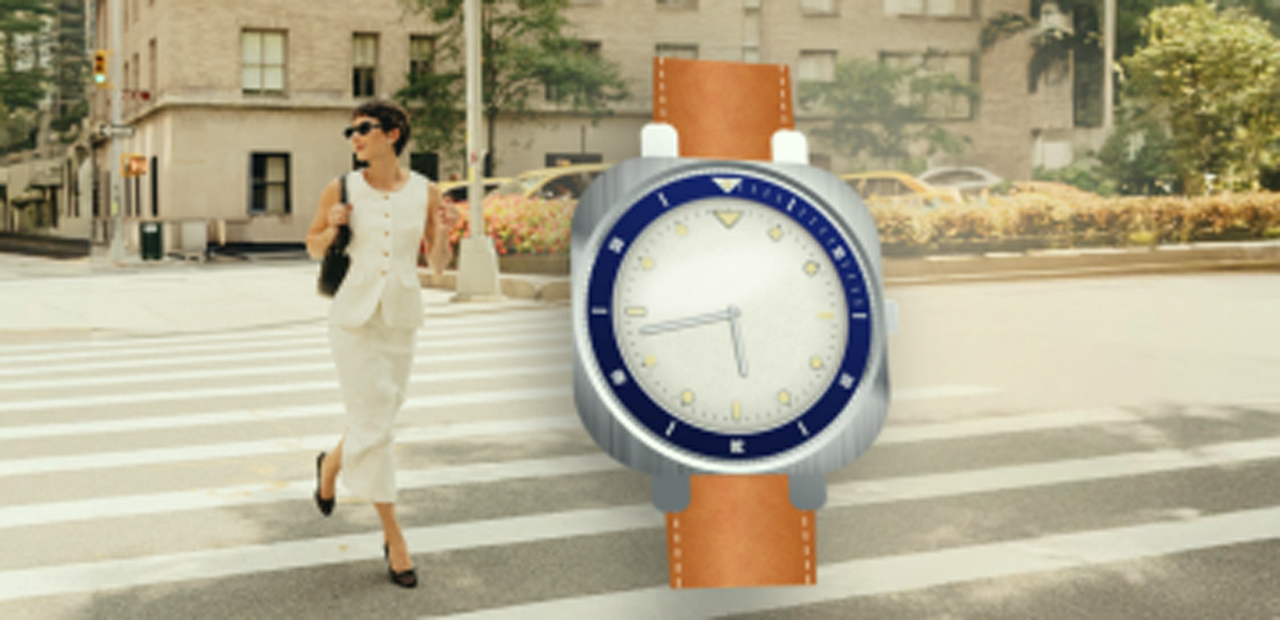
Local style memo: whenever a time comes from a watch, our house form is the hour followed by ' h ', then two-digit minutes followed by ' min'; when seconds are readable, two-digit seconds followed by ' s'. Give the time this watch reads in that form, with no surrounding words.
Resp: 5 h 43 min
